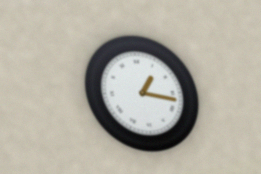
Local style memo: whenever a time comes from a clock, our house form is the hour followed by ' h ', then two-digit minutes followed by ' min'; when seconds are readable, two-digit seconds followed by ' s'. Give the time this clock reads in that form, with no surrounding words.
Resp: 1 h 17 min
